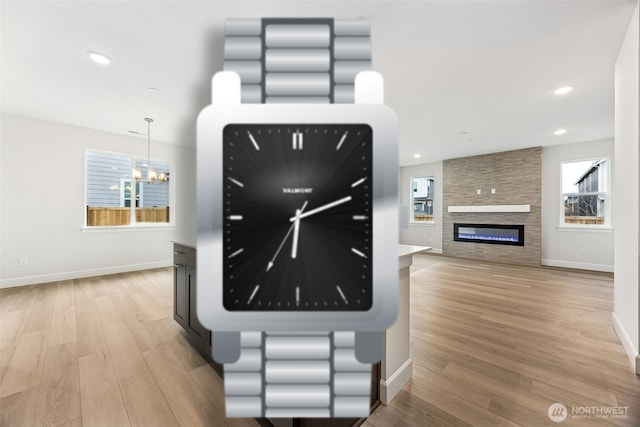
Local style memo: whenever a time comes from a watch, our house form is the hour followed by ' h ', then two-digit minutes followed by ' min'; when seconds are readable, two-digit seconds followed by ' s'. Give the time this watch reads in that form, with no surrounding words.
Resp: 6 h 11 min 35 s
